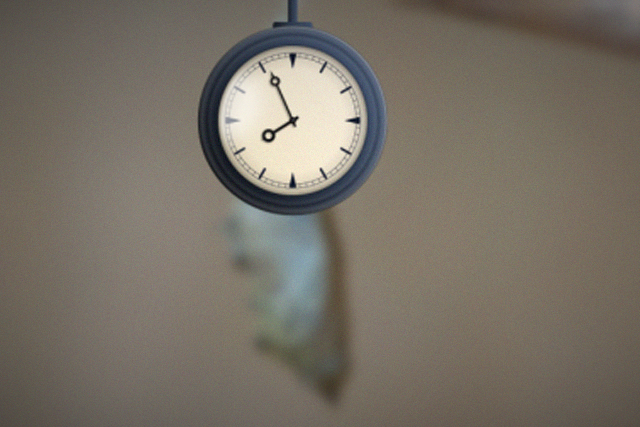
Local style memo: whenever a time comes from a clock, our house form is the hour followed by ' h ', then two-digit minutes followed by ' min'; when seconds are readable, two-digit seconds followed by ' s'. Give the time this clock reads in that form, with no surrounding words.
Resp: 7 h 56 min
